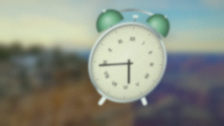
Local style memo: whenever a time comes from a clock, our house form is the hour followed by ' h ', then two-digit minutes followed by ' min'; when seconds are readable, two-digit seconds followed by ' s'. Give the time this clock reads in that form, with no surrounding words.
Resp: 5 h 44 min
